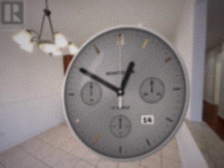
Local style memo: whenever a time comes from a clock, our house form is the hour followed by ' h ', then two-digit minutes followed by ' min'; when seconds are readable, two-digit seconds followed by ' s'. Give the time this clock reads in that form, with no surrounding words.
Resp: 12 h 50 min
